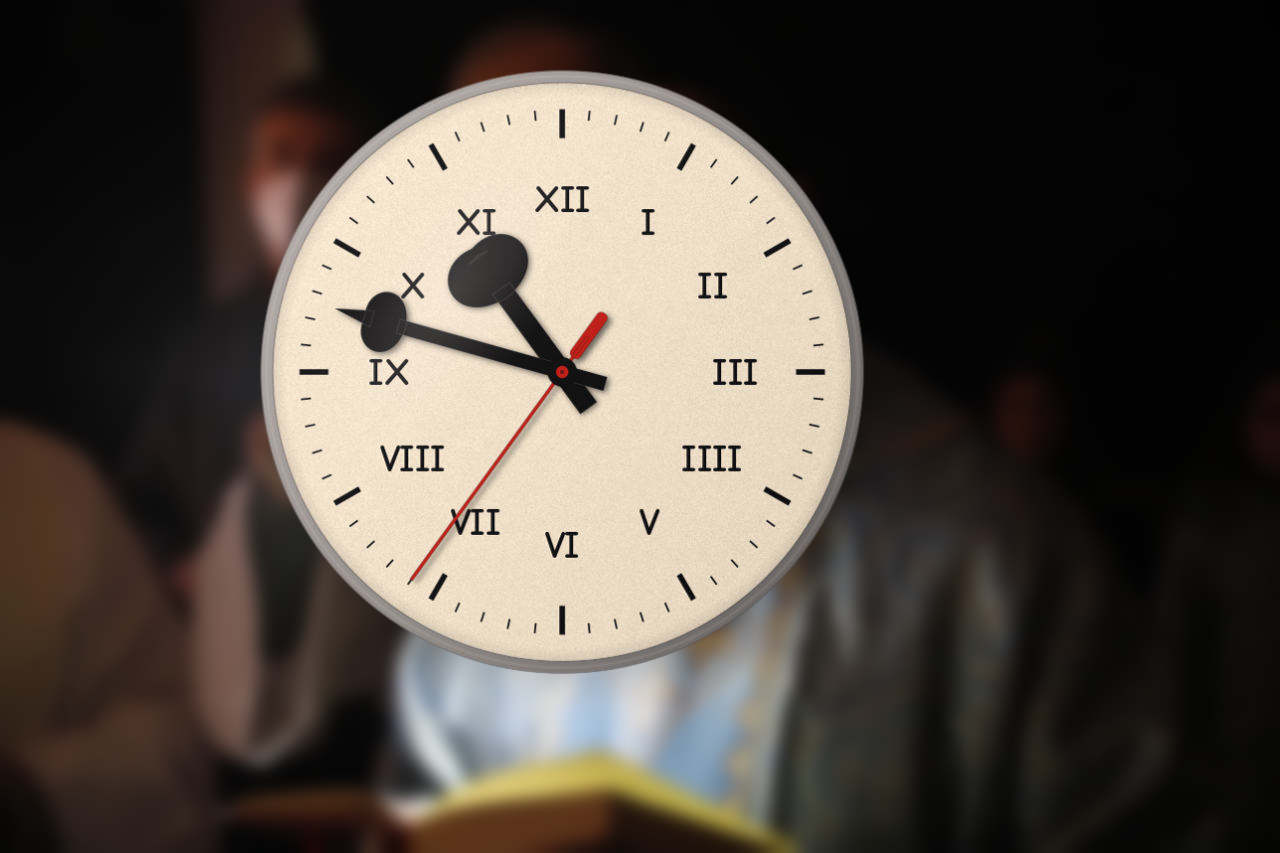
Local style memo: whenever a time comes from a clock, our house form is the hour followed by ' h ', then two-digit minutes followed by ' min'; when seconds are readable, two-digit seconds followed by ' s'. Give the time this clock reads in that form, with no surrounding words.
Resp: 10 h 47 min 36 s
